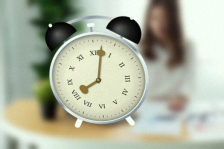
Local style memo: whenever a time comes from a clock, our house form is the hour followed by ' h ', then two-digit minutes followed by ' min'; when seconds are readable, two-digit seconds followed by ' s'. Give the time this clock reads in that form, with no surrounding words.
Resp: 8 h 02 min
